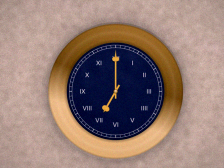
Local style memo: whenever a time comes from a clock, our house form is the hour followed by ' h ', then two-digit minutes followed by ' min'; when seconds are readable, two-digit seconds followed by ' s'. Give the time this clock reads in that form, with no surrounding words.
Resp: 7 h 00 min
